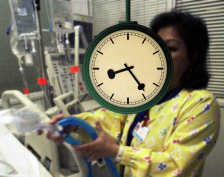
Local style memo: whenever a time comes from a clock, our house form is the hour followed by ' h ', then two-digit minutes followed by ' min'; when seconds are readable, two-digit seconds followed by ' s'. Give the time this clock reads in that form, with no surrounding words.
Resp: 8 h 24 min
